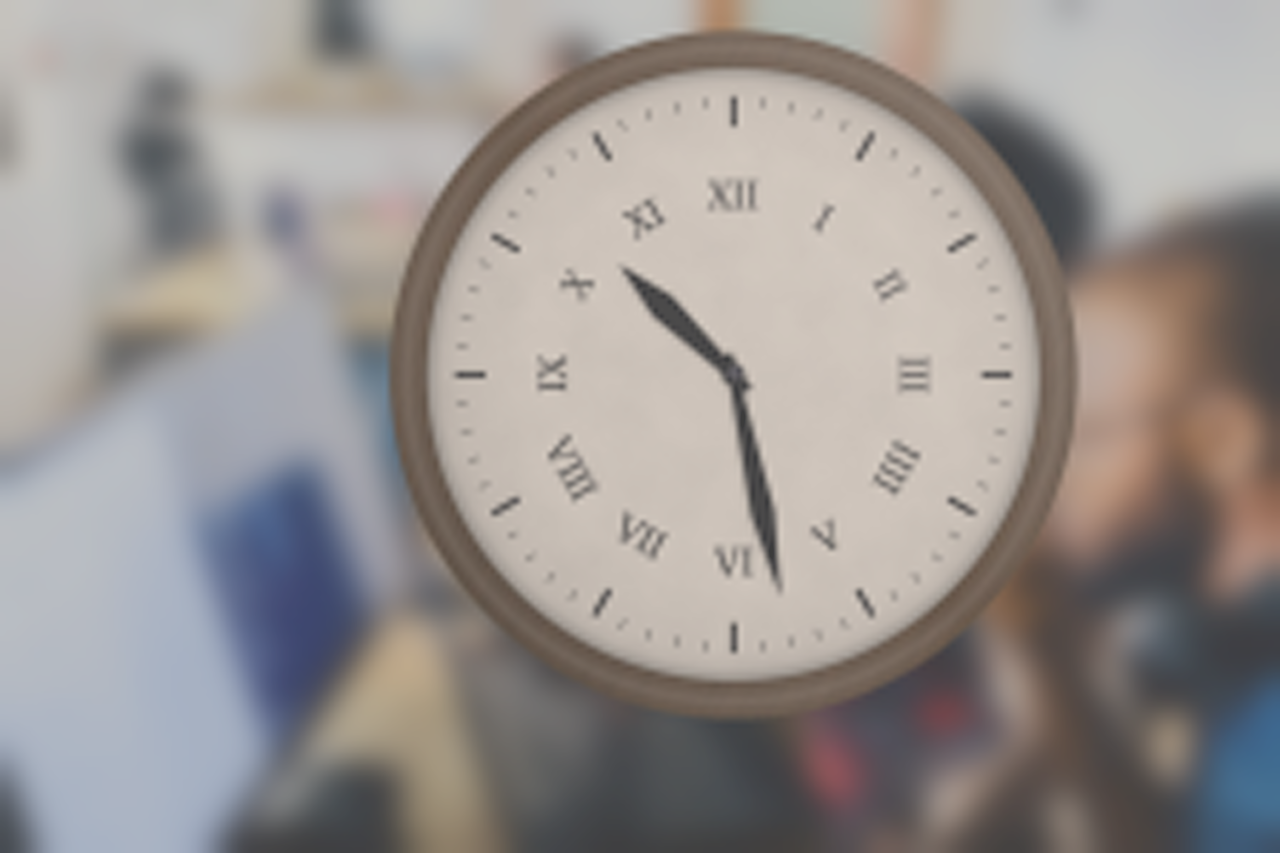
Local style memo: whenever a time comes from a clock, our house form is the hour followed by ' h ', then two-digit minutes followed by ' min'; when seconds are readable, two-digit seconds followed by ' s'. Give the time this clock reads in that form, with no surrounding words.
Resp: 10 h 28 min
